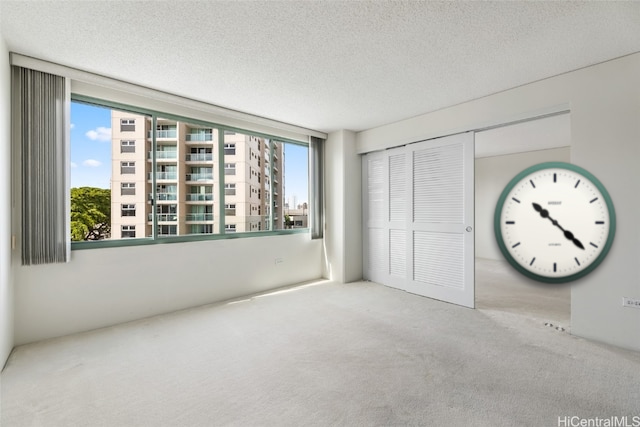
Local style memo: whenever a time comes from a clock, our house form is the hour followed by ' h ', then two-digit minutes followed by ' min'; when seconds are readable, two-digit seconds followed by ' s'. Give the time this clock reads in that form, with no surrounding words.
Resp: 10 h 22 min
